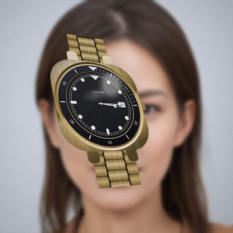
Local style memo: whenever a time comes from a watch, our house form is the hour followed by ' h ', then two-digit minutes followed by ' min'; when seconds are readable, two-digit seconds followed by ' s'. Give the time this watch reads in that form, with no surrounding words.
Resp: 3 h 15 min
